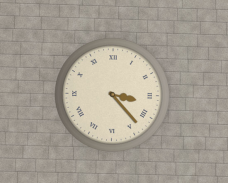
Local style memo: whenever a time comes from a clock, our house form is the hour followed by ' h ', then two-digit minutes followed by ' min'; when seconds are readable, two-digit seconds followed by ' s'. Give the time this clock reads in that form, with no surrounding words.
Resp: 3 h 23 min
